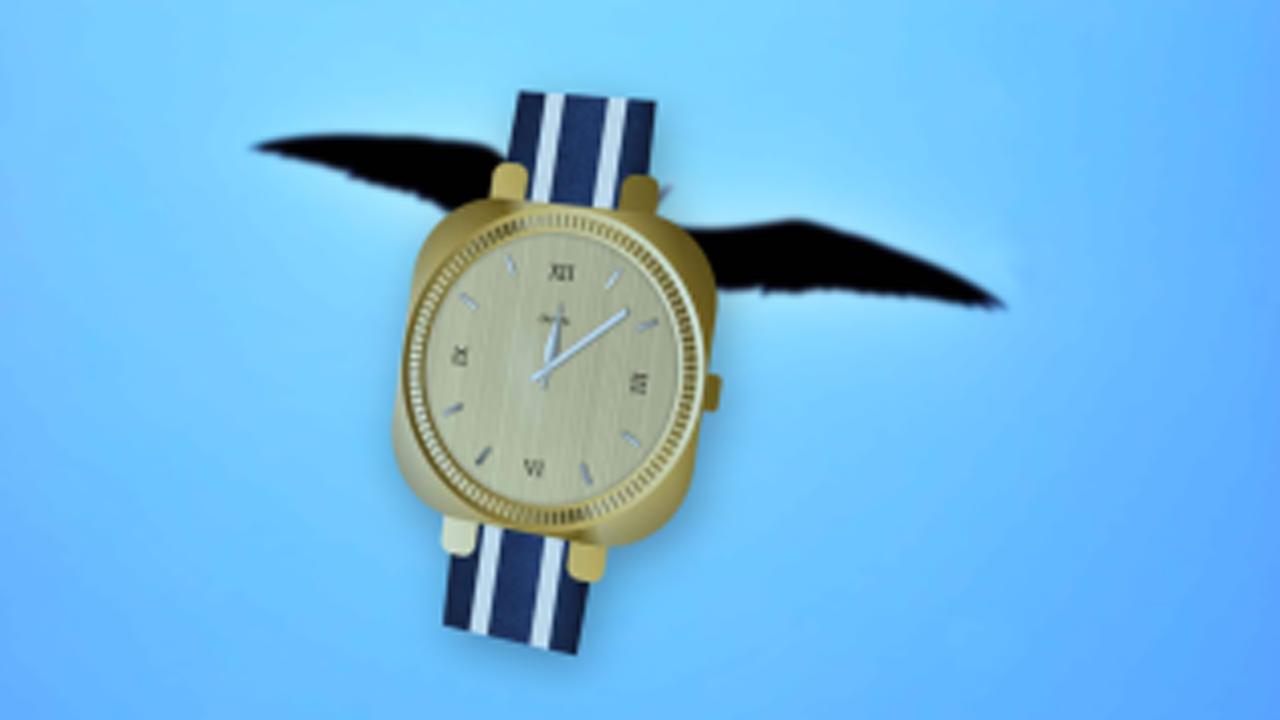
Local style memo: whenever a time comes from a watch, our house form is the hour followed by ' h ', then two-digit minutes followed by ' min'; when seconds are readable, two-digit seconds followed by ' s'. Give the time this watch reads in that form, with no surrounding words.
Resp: 12 h 08 min
